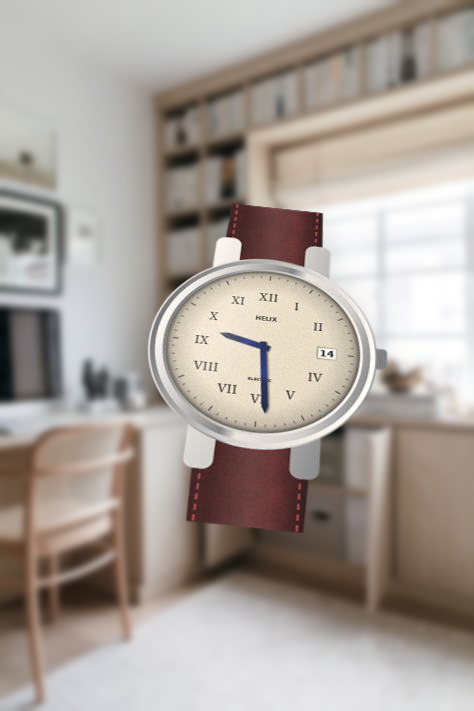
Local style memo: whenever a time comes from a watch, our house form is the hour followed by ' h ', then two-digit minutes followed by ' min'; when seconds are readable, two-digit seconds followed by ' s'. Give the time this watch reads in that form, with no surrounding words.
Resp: 9 h 29 min
